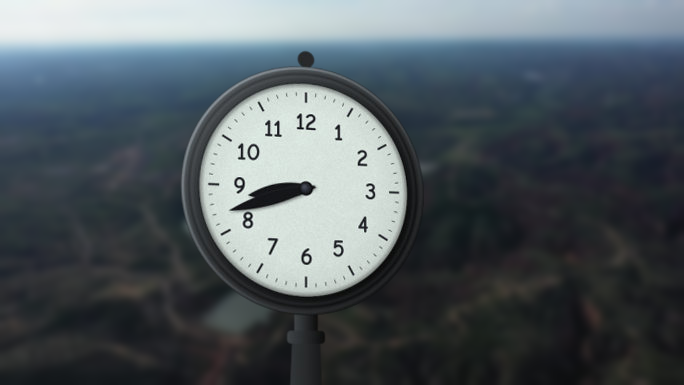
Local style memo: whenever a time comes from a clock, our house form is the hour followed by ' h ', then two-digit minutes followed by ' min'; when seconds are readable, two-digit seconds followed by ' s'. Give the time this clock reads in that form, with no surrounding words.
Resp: 8 h 42 min
